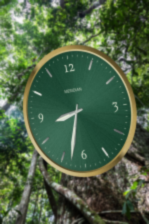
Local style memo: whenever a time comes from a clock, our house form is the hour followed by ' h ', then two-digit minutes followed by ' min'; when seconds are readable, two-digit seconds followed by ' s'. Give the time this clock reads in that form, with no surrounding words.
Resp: 8 h 33 min
